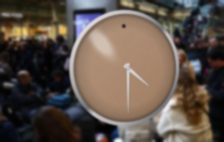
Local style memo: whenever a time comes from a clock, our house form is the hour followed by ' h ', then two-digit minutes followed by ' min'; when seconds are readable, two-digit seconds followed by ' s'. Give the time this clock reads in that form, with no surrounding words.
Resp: 4 h 31 min
